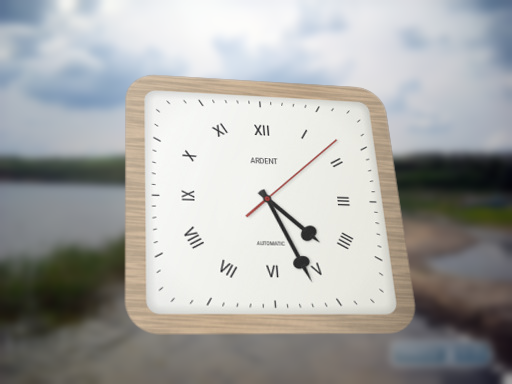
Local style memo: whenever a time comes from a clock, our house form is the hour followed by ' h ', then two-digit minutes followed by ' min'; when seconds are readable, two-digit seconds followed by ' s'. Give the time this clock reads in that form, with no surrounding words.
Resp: 4 h 26 min 08 s
